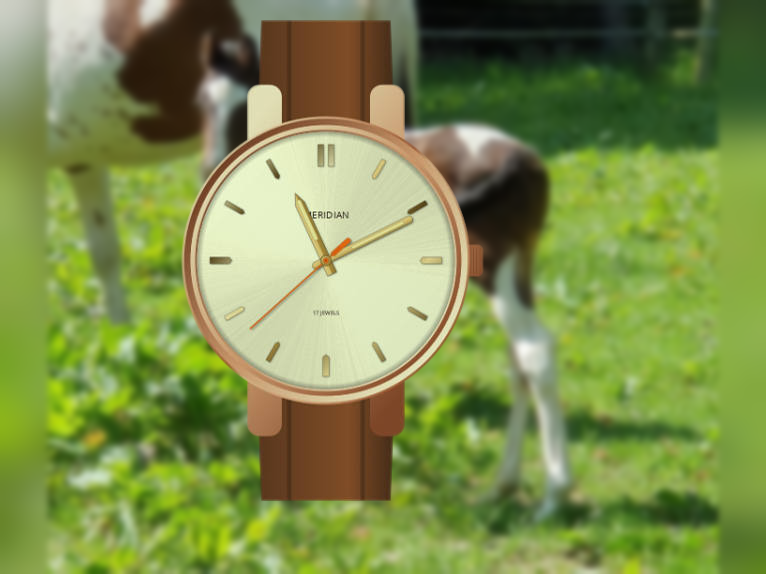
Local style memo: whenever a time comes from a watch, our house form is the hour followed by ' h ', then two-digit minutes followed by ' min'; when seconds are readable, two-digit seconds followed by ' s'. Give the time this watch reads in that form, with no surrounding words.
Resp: 11 h 10 min 38 s
